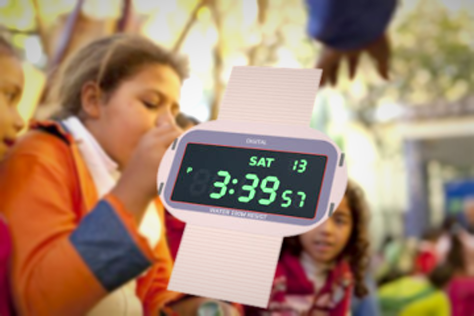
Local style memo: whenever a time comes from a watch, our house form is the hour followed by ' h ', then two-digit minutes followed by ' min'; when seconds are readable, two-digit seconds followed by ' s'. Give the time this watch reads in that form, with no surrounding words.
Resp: 3 h 39 min 57 s
